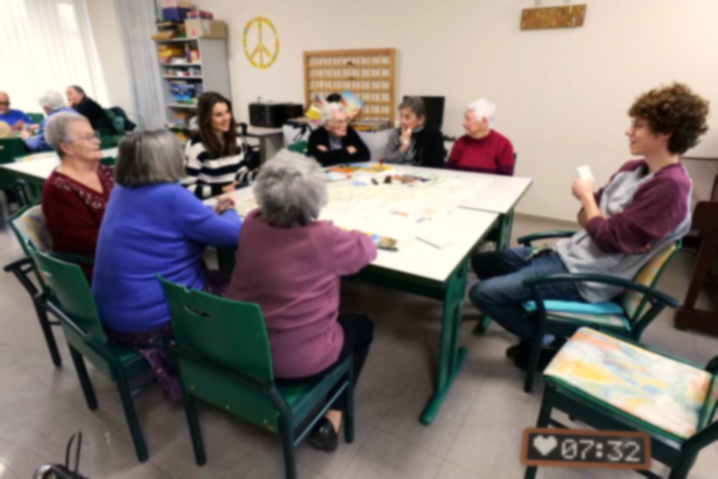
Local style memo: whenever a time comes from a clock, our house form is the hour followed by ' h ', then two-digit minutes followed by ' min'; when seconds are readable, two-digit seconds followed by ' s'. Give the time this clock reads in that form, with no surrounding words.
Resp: 7 h 32 min
